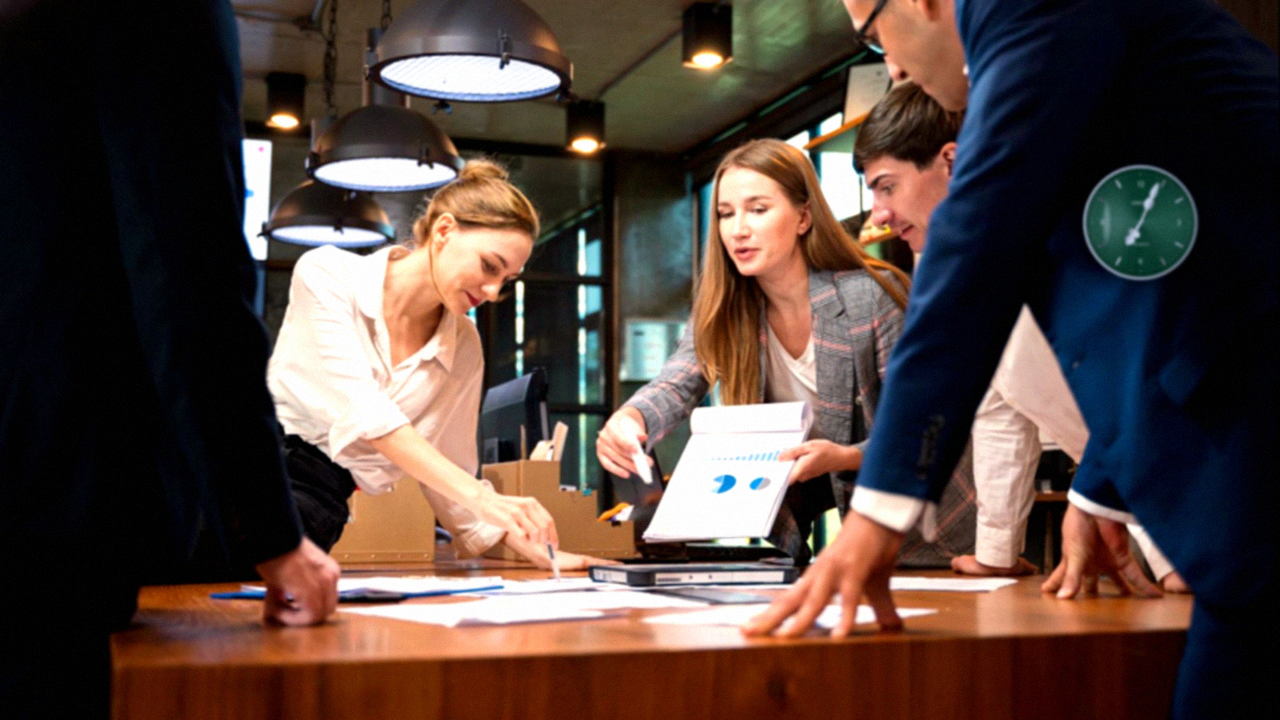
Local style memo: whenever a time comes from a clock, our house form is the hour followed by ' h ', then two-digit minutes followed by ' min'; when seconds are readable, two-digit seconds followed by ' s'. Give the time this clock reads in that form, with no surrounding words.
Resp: 7 h 04 min
